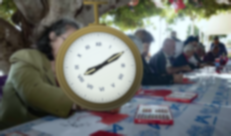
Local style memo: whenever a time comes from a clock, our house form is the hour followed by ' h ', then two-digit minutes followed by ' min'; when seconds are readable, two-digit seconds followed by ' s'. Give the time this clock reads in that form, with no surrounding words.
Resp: 8 h 10 min
